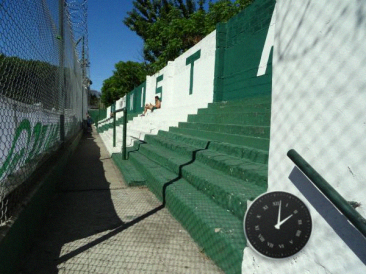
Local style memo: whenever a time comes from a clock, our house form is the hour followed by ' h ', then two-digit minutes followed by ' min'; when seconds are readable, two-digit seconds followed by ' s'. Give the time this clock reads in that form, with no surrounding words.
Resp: 2 h 02 min
